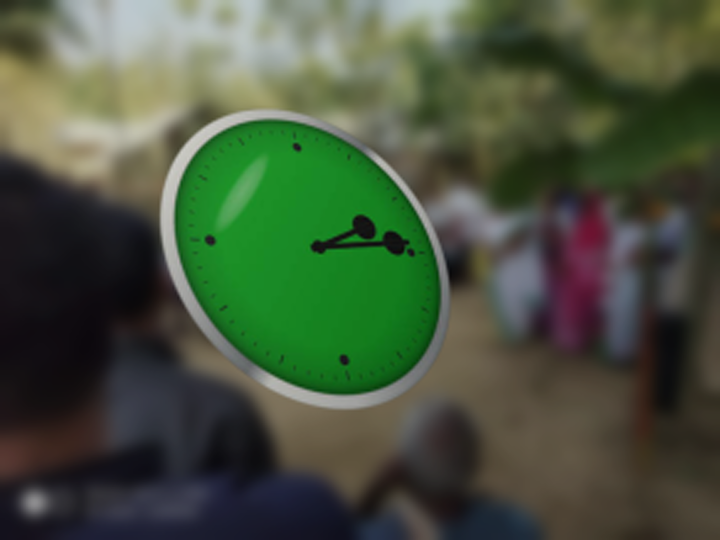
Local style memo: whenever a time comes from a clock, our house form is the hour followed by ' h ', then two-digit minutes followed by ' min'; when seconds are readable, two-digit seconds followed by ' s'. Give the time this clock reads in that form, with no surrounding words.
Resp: 2 h 14 min
